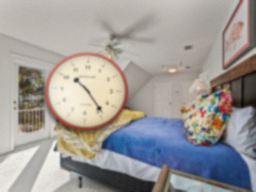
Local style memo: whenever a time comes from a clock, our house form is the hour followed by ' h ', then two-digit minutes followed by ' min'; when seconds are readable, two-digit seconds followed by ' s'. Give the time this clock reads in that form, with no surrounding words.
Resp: 10 h 24 min
